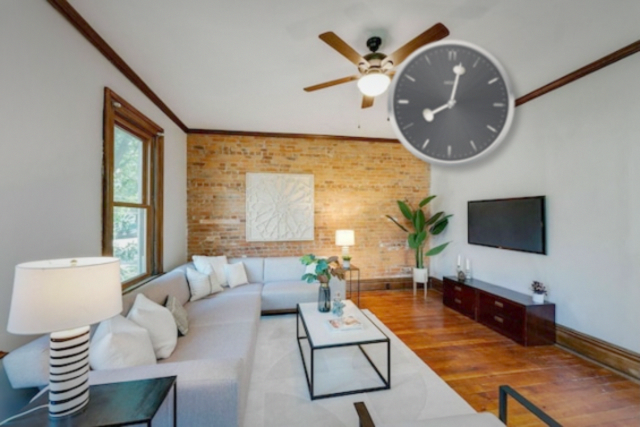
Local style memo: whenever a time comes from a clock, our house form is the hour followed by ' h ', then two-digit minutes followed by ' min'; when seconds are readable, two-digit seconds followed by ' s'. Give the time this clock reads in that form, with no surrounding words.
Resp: 8 h 02 min
